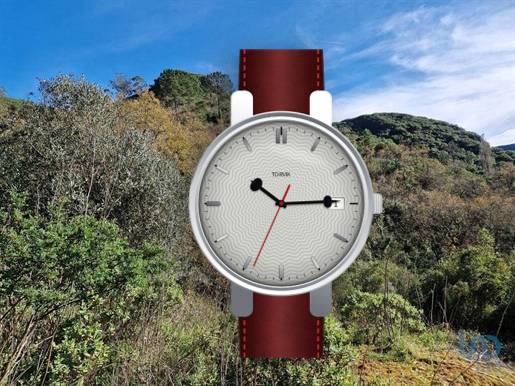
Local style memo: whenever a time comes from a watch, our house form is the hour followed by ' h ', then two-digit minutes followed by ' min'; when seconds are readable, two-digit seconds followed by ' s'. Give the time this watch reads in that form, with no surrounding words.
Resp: 10 h 14 min 34 s
